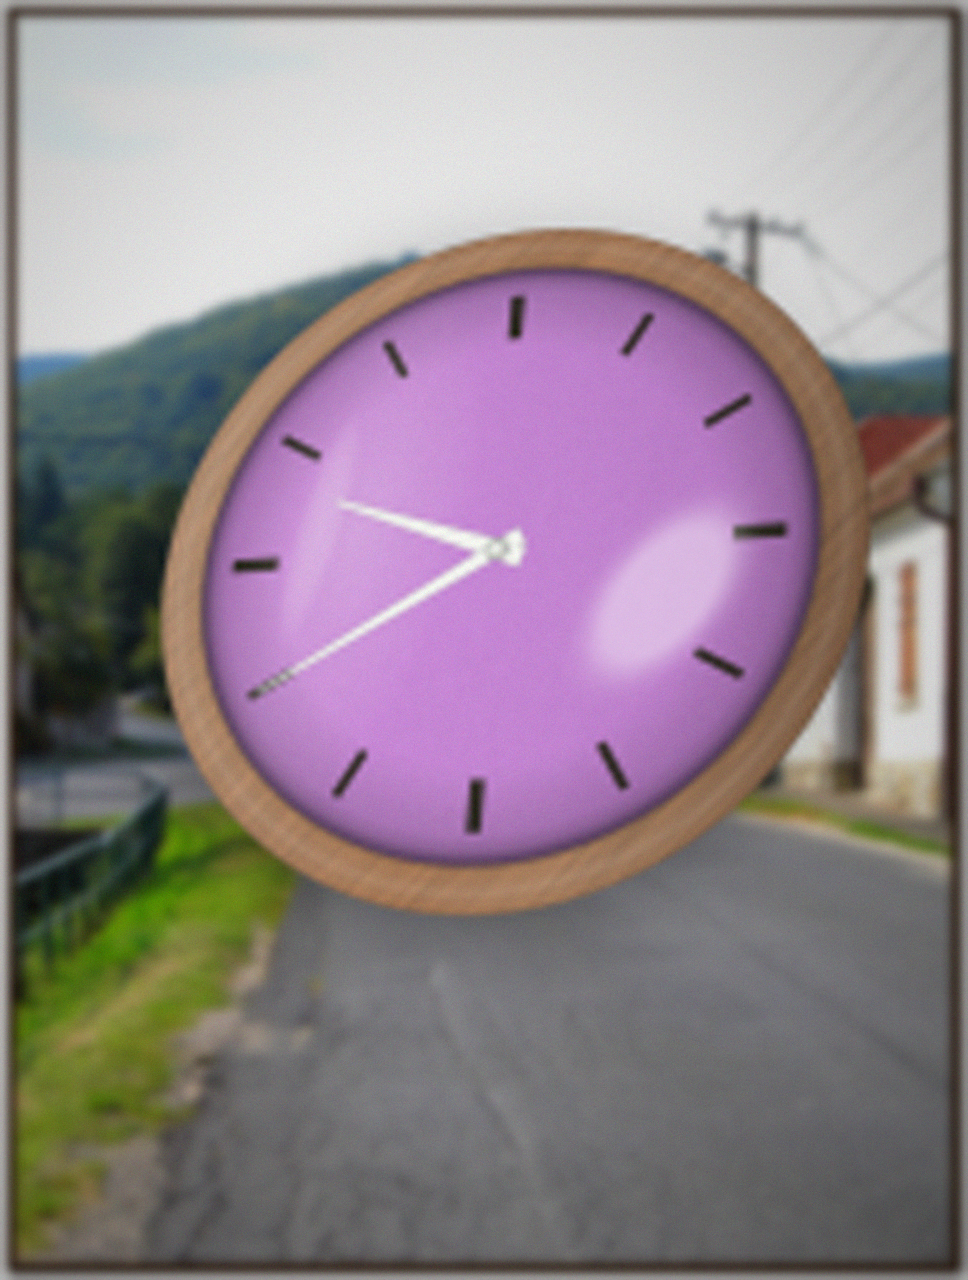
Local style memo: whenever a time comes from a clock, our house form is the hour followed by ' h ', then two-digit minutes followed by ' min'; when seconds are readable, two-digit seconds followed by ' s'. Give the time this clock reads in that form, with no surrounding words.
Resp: 9 h 40 min
